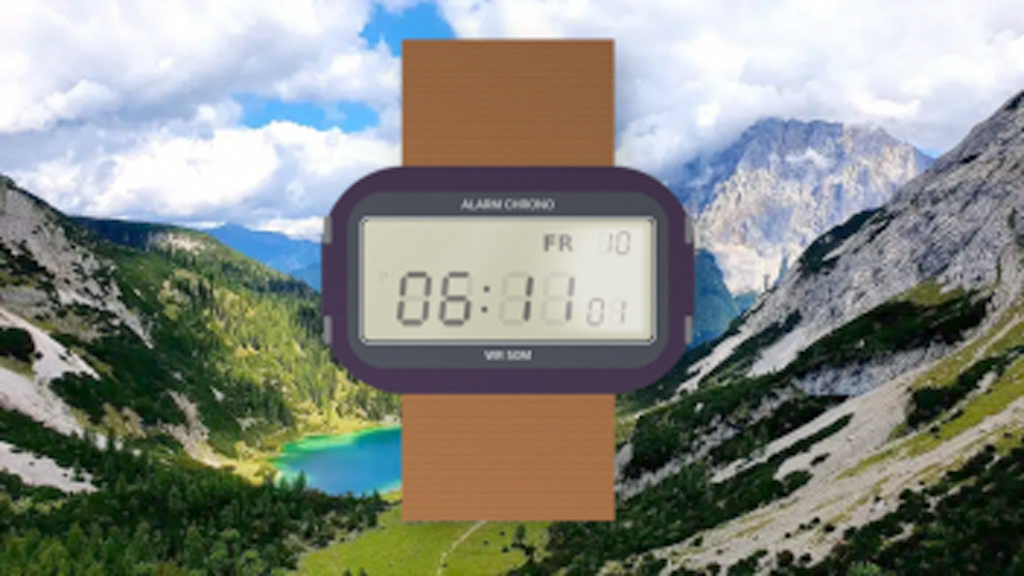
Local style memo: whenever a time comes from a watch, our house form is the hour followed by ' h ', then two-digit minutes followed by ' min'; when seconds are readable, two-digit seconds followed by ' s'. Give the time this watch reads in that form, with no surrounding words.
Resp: 6 h 11 min 01 s
